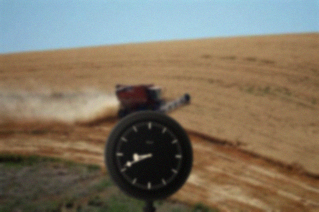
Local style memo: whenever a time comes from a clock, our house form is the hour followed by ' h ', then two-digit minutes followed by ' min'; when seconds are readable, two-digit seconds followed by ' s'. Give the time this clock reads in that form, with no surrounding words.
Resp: 8 h 41 min
